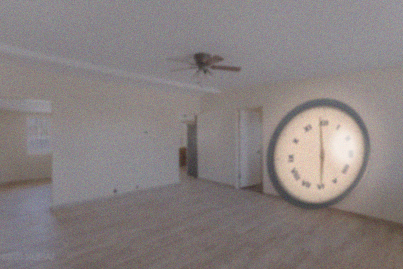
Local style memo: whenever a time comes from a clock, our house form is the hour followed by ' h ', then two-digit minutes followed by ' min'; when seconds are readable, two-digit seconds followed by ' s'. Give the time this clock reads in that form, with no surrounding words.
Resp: 5 h 59 min
